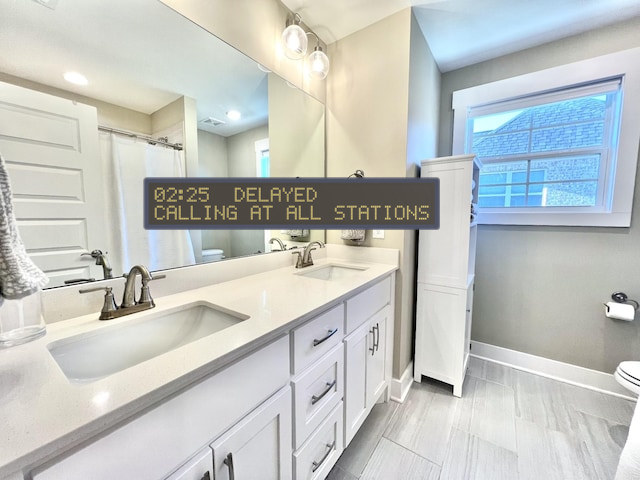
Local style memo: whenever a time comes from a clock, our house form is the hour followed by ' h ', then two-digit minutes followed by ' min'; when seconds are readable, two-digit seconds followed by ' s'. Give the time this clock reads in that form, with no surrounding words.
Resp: 2 h 25 min
